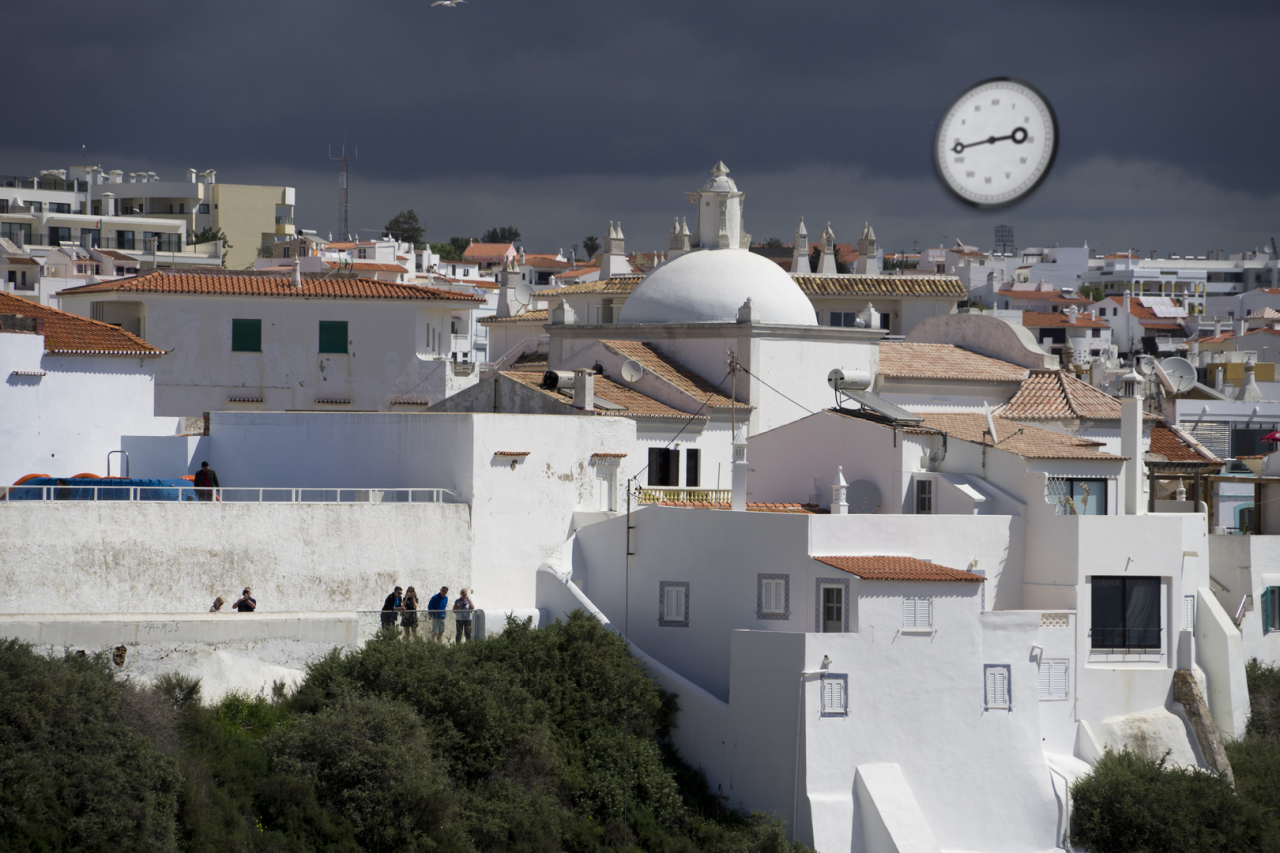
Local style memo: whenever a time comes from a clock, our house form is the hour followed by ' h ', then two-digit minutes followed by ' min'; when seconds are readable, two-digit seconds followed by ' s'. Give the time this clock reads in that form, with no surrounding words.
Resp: 2 h 43 min
